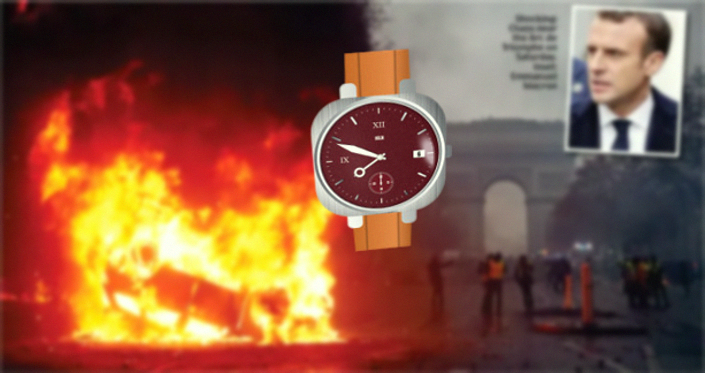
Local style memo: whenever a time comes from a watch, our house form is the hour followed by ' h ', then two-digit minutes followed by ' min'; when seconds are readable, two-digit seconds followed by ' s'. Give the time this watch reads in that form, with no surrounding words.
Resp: 7 h 49 min
